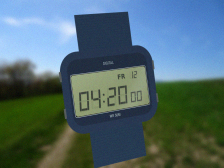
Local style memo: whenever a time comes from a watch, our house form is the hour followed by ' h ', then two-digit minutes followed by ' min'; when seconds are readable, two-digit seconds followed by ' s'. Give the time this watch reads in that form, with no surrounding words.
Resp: 4 h 20 min 00 s
